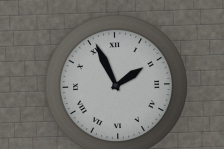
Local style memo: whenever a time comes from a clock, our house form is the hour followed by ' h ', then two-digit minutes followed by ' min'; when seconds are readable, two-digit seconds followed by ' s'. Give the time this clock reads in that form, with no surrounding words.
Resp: 1 h 56 min
